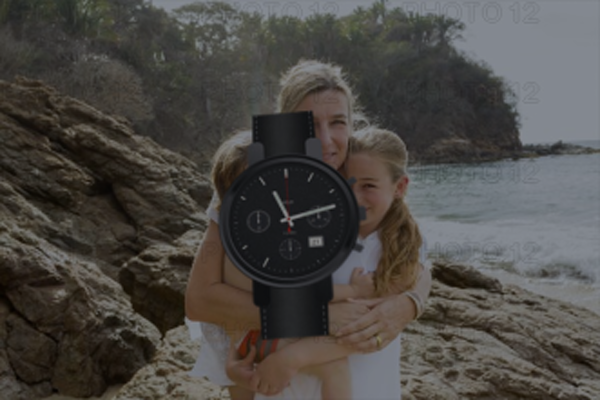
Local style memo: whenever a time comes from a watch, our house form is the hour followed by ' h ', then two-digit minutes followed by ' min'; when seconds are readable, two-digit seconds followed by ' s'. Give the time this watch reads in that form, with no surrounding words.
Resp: 11 h 13 min
